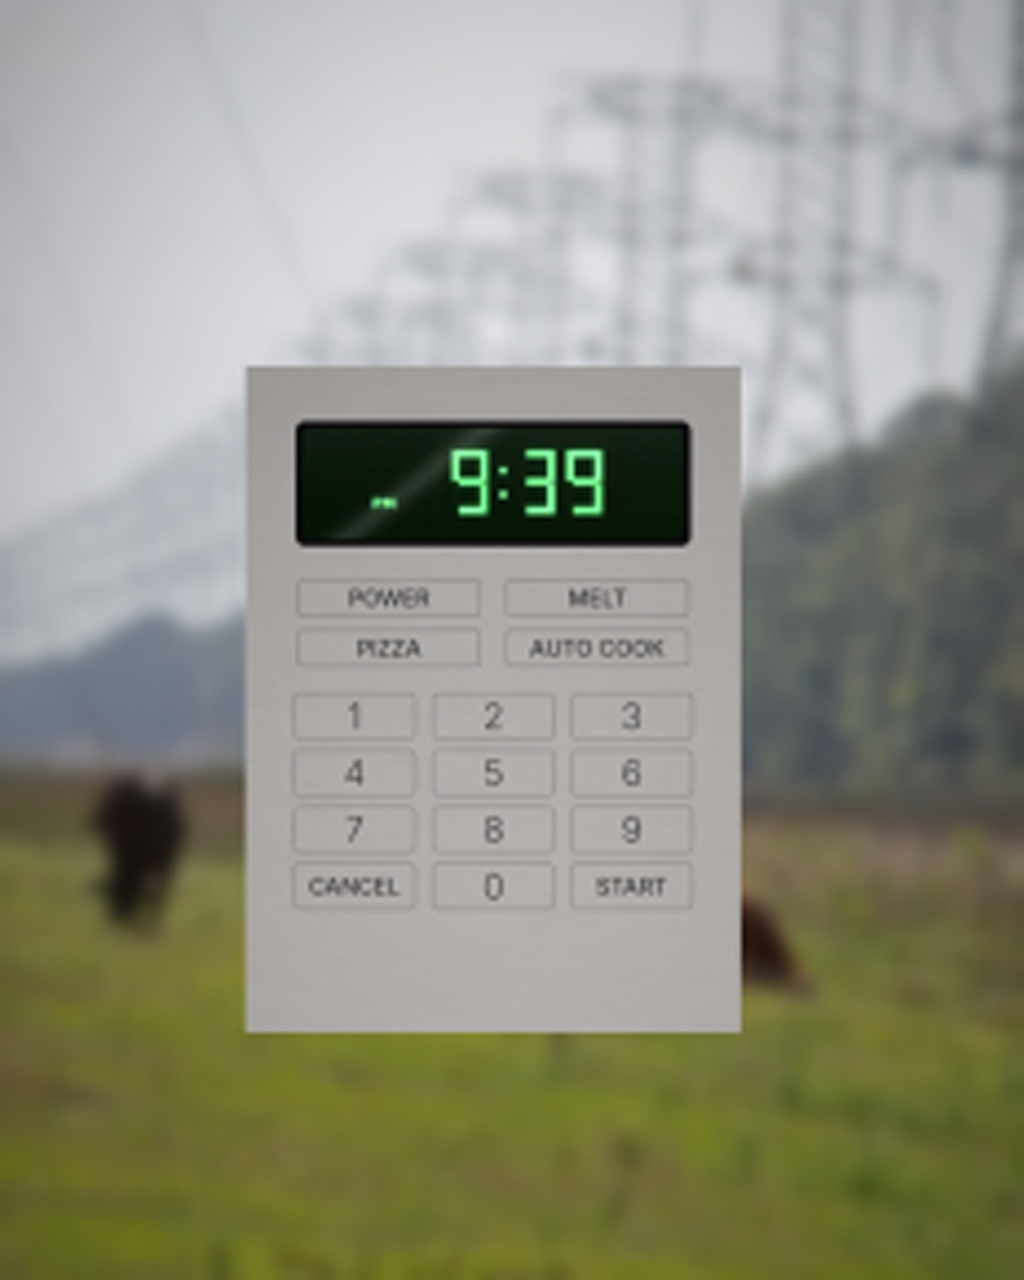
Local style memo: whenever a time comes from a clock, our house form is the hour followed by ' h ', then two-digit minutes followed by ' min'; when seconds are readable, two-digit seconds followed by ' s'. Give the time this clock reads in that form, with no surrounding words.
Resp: 9 h 39 min
